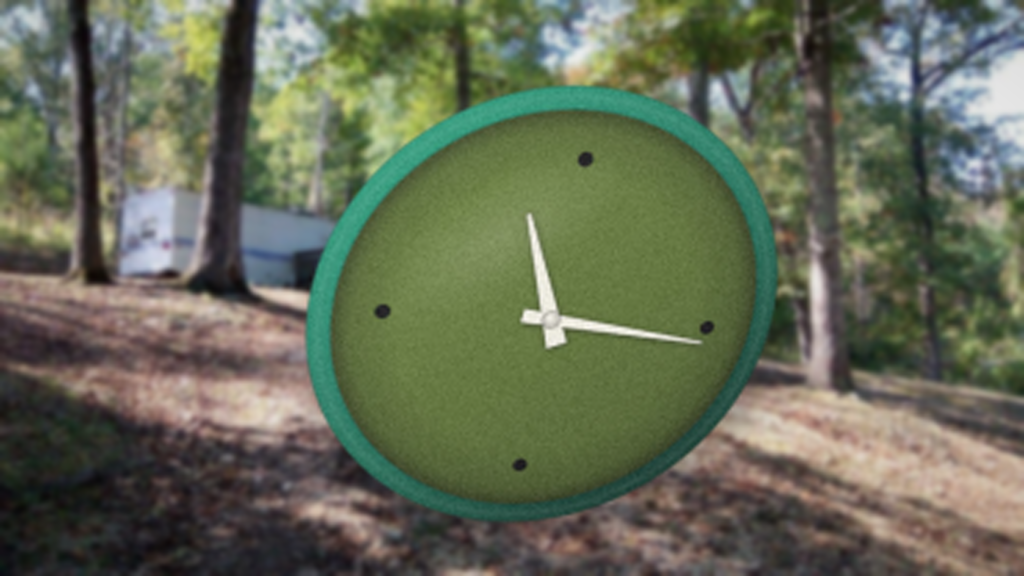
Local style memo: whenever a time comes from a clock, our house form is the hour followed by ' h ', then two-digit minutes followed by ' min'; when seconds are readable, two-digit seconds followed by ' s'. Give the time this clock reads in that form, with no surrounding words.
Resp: 11 h 16 min
